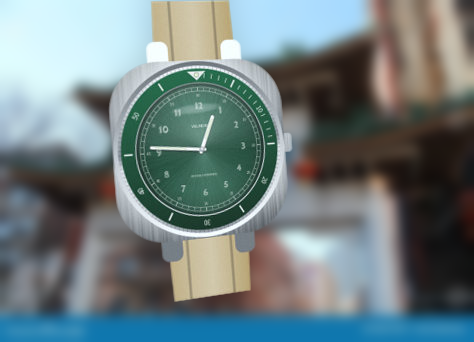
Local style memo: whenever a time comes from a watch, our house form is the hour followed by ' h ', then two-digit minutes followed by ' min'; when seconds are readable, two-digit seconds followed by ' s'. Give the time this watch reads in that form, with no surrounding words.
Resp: 12 h 46 min
